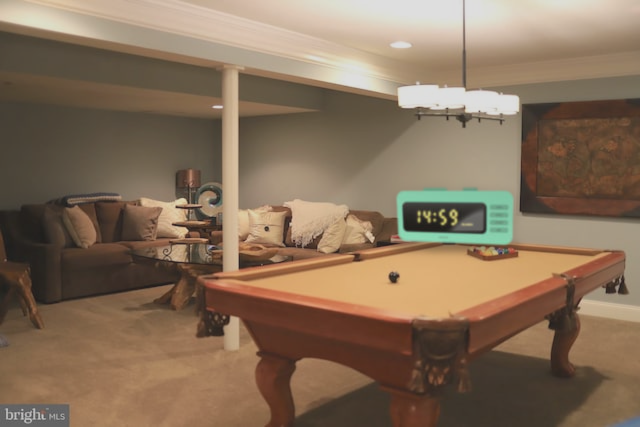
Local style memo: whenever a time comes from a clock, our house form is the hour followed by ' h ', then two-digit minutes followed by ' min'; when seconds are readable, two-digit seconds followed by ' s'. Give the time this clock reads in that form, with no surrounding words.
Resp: 14 h 59 min
